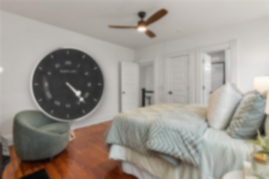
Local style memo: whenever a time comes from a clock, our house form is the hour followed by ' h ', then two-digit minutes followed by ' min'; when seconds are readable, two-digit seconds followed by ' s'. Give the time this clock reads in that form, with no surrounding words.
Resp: 4 h 23 min
